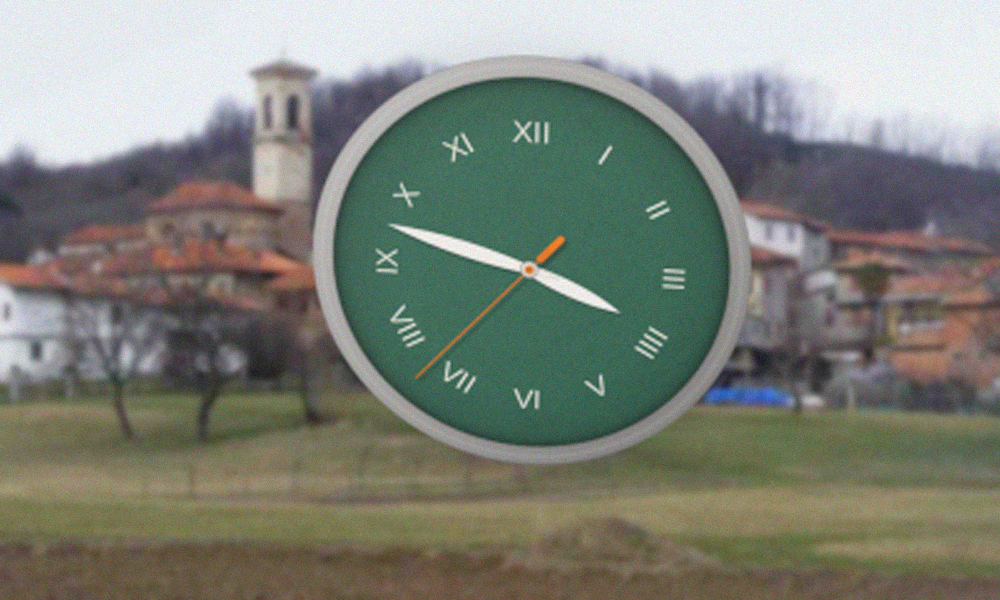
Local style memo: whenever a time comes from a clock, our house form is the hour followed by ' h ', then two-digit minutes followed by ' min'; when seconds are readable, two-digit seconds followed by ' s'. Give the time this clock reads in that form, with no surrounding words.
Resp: 3 h 47 min 37 s
